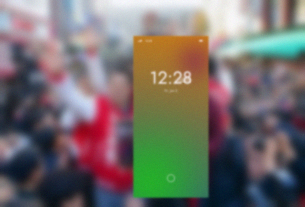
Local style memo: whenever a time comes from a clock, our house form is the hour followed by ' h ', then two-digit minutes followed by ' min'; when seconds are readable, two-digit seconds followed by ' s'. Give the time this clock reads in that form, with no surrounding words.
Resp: 12 h 28 min
